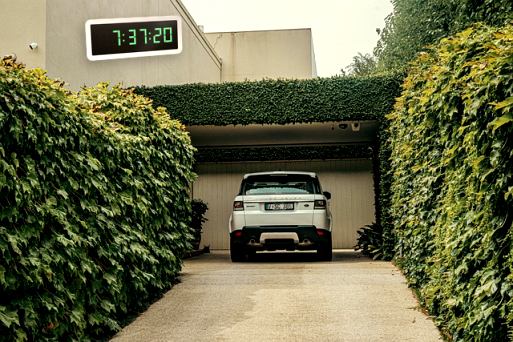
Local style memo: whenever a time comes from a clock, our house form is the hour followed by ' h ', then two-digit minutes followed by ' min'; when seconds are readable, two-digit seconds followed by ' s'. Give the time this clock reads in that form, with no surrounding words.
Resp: 7 h 37 min 20 s
